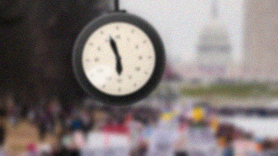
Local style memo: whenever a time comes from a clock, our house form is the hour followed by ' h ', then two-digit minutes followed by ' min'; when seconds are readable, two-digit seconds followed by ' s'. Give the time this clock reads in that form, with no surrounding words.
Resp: 5 h 57 min
